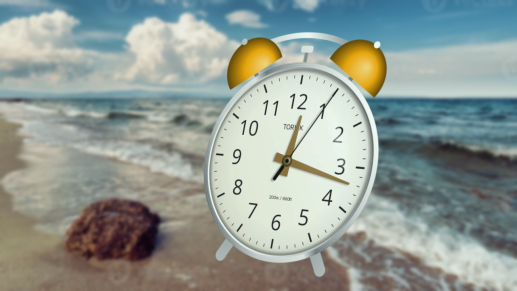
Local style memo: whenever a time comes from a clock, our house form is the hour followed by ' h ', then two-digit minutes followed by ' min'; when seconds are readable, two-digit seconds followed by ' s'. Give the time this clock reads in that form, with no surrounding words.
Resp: 12 h 17 min 05 s
